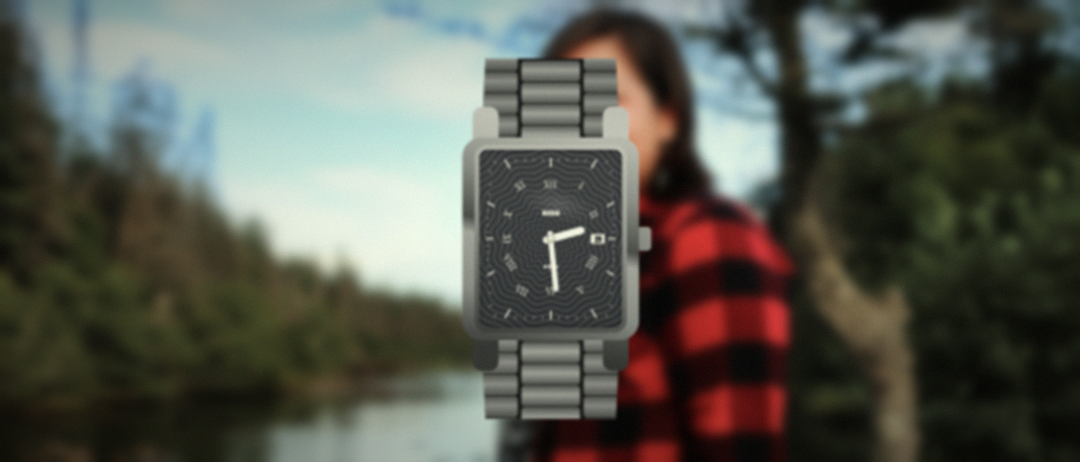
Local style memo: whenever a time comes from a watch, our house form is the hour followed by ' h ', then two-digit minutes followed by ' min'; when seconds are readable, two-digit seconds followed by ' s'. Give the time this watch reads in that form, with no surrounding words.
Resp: 2 h 29 min
